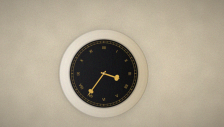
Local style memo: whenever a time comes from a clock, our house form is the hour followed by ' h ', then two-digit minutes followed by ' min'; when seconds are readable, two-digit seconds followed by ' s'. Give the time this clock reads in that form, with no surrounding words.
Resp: 3 h 36 min
